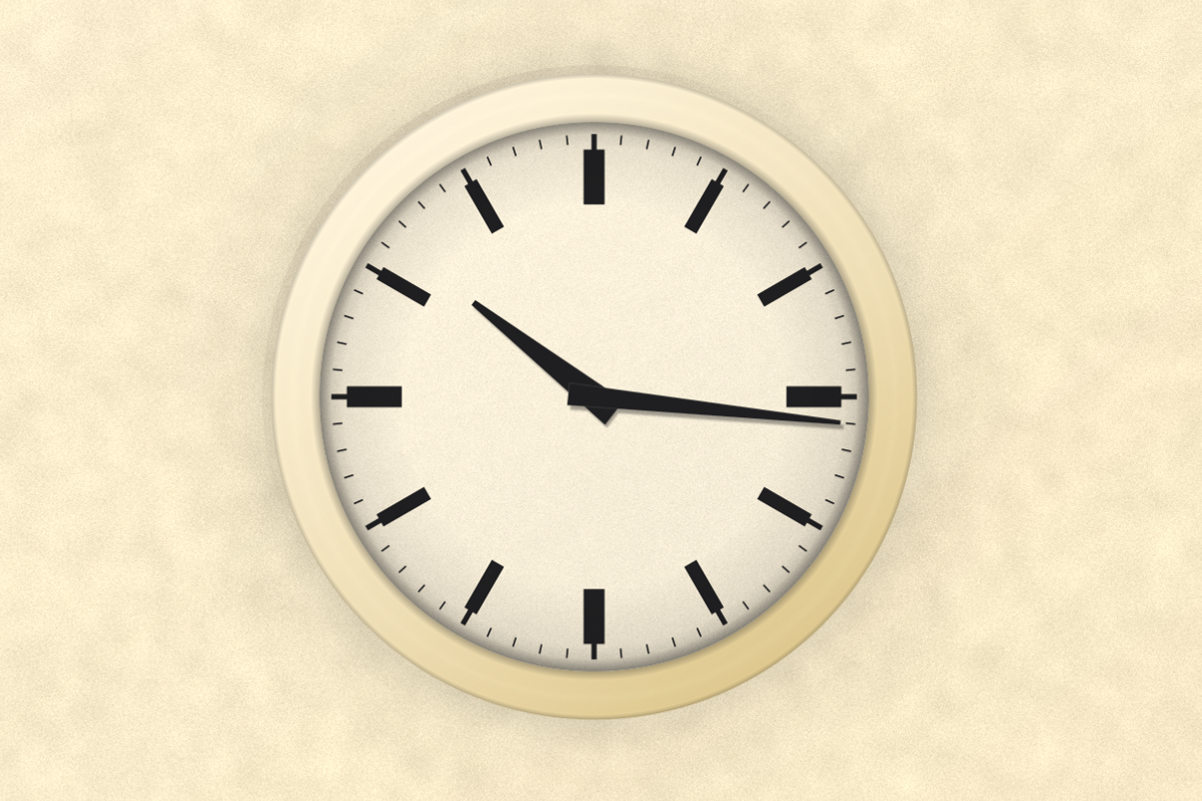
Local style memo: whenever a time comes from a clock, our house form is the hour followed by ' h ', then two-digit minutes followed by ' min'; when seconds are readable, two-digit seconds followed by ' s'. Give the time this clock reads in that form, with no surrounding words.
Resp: 10 h 16 min
